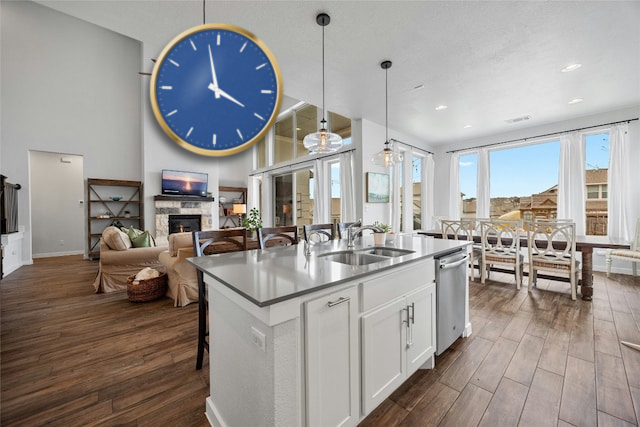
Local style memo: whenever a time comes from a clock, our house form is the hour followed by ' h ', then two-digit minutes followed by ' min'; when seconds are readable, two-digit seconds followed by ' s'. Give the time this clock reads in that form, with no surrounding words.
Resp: 3 h 58 min
